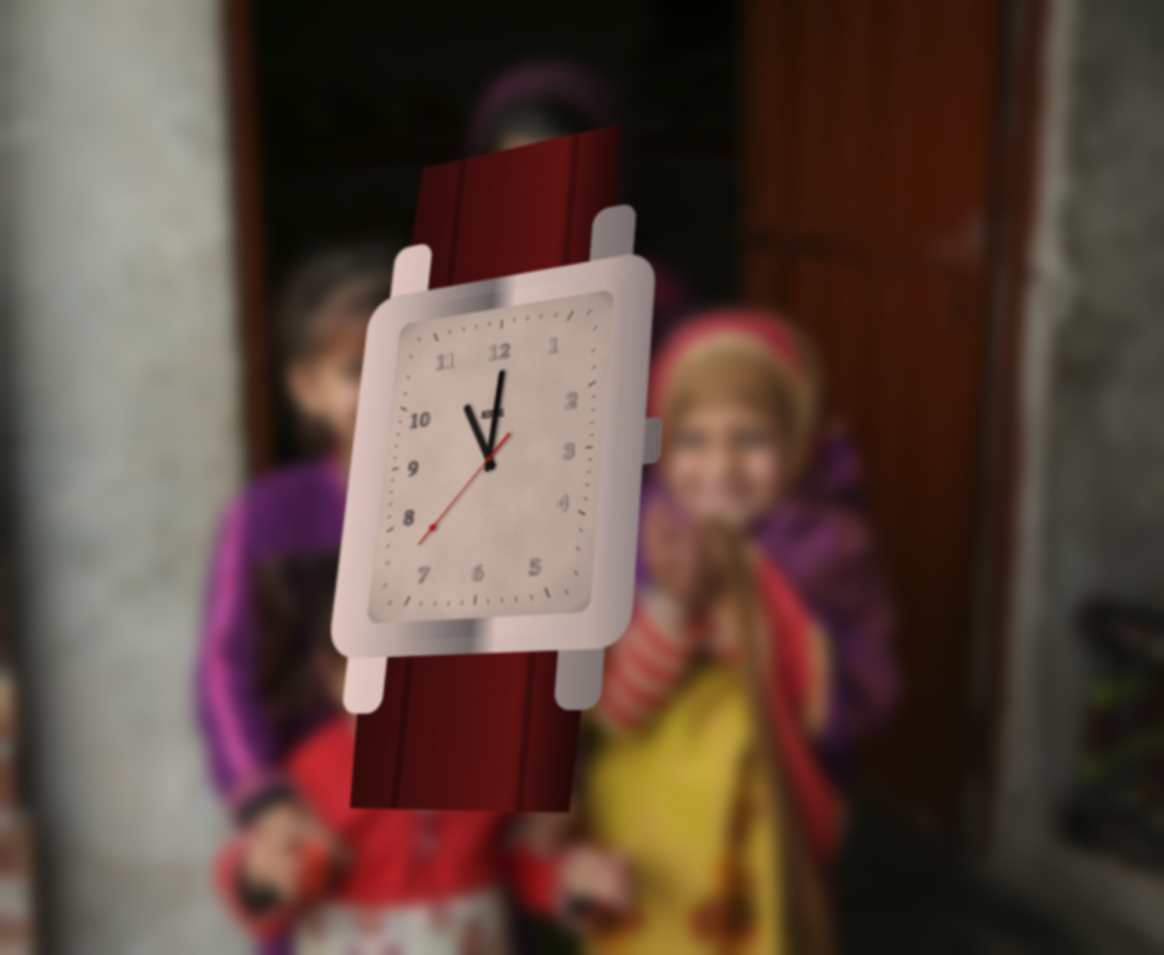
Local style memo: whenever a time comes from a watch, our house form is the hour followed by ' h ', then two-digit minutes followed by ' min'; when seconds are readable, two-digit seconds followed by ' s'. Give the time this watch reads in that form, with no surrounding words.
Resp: 11 h 00 min 37 s
